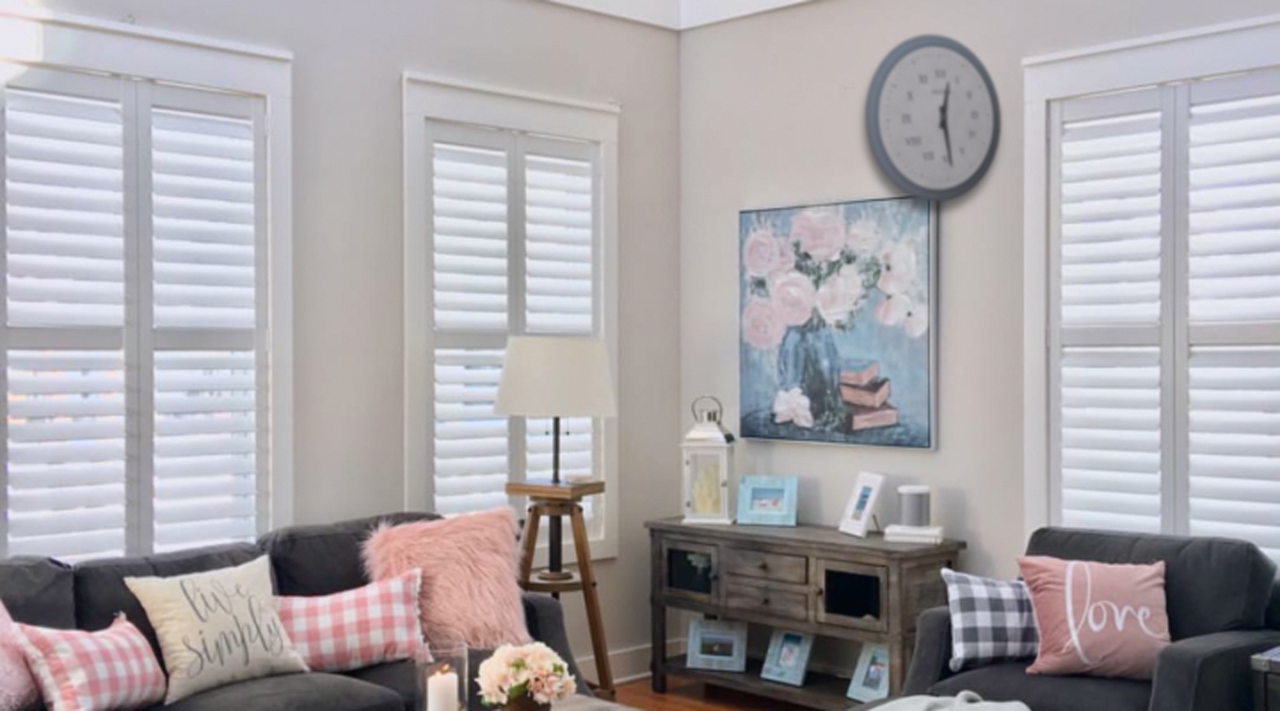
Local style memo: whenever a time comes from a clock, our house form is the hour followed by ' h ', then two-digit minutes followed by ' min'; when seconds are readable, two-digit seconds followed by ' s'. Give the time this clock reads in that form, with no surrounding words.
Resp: 12 h 29 min
